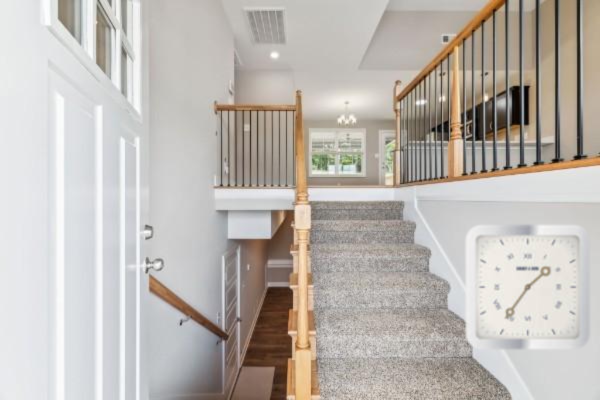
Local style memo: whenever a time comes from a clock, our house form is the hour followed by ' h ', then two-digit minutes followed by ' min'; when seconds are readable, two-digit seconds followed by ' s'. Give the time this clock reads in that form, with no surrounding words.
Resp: 1 h 36 min
